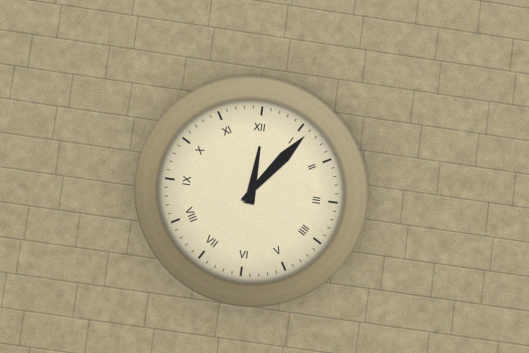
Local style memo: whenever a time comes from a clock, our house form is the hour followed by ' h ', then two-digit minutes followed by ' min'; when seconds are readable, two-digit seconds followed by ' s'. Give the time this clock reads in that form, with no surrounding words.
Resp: 12 h 06 min
